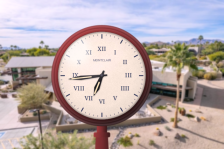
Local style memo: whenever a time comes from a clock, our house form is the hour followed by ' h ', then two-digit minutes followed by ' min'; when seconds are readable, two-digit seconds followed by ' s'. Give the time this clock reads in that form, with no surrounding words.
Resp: 6 h 44 min
